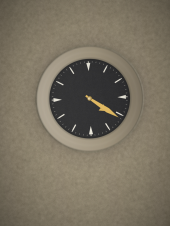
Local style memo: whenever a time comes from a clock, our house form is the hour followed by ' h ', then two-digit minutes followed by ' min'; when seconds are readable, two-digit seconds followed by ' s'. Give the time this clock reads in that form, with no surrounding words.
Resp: 4 h 21 min
